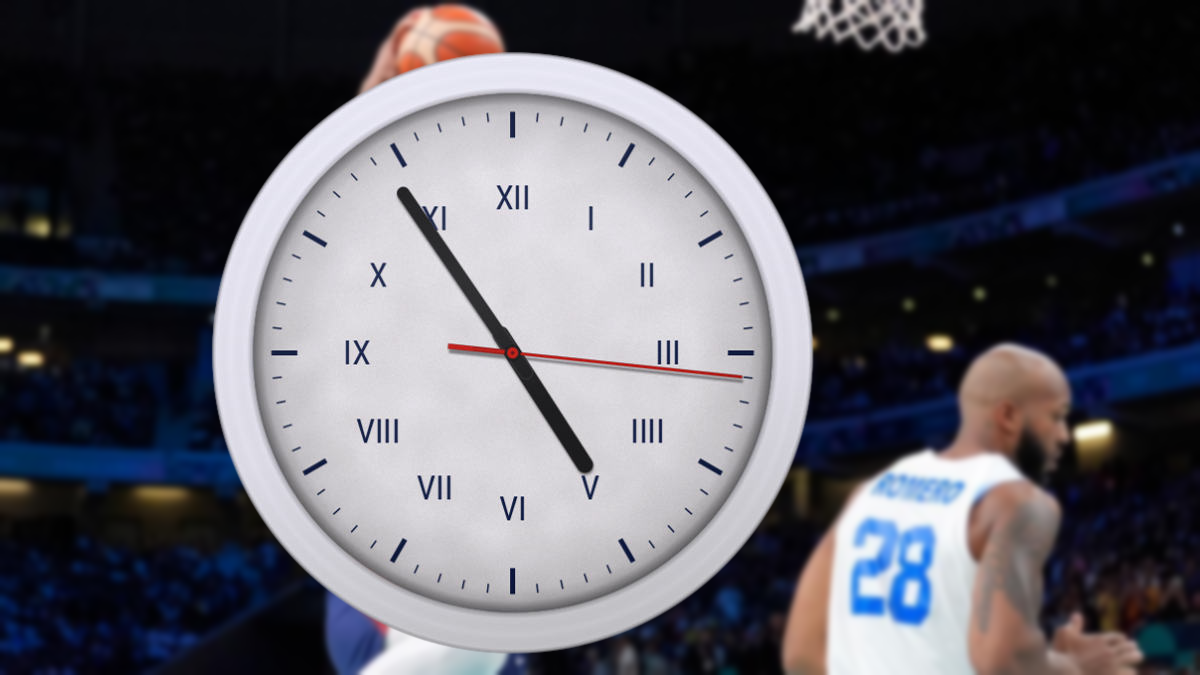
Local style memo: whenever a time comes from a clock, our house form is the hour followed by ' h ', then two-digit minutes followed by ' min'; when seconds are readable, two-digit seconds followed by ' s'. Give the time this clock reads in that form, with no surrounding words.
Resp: 4 h 54 min 16 s
